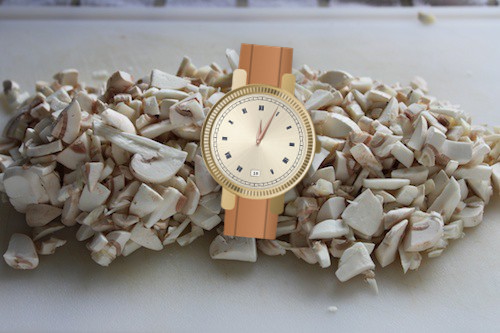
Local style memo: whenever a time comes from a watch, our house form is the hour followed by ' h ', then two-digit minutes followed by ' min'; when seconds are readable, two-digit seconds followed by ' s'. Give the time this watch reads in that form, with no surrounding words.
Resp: 12 h 04 min
